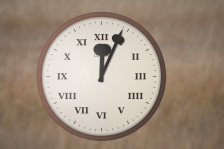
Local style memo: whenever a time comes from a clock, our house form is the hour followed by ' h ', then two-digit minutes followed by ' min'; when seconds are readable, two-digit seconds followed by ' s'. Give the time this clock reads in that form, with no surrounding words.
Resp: 12 h 04 min
